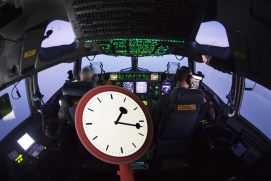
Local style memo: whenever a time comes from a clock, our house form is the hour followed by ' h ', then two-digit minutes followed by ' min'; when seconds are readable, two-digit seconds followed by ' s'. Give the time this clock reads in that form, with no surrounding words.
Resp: 1 h 17 min
